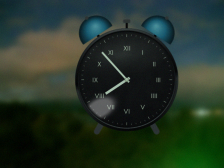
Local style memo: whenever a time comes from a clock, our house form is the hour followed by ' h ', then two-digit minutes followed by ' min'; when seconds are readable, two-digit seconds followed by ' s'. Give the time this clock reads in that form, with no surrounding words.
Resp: 7 h 53 min
